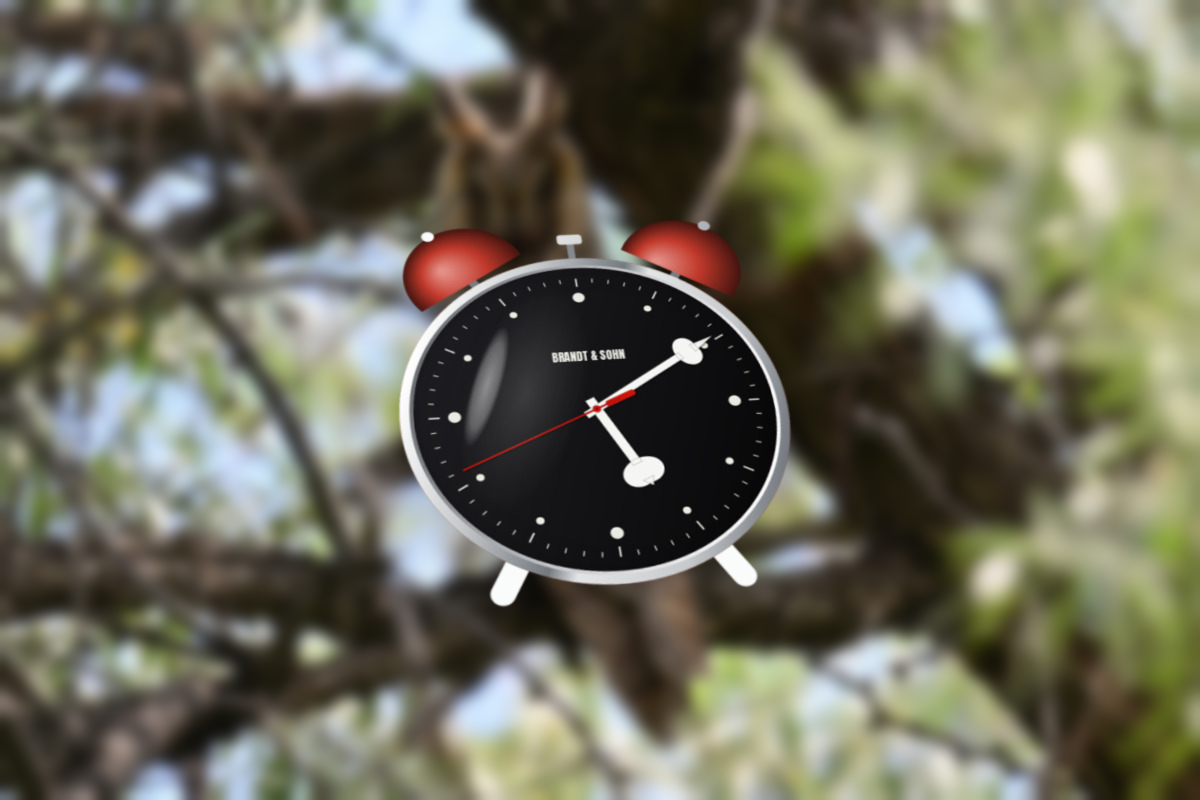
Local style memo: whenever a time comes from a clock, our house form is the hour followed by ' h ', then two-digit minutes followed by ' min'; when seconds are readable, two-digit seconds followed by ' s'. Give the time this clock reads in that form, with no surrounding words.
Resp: 5 h 09 min 41 s
